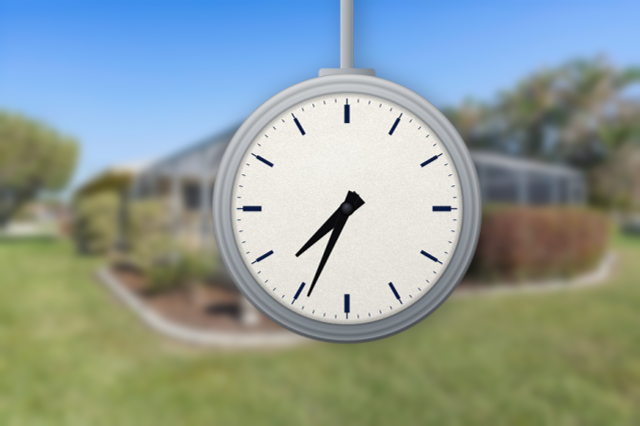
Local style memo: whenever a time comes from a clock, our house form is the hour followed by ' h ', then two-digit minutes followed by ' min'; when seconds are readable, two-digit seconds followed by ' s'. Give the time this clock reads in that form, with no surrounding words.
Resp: 7 h 34 min
